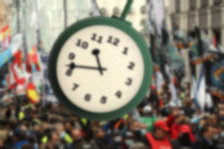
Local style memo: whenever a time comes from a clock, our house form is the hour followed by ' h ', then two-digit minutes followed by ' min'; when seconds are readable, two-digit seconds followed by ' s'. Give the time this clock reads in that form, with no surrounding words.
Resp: 10 h 42 min
